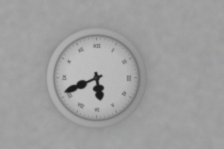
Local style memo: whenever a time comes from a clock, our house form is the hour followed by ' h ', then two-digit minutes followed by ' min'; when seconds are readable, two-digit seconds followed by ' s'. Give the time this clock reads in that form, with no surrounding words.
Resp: 5 h 41 min
